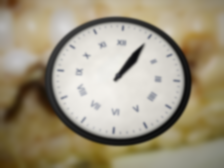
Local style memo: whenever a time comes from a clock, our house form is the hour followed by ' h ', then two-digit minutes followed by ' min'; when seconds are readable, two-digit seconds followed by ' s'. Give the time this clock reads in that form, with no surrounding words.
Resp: 1 h 05 min
